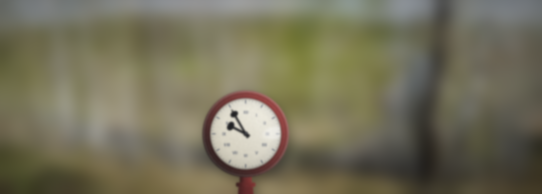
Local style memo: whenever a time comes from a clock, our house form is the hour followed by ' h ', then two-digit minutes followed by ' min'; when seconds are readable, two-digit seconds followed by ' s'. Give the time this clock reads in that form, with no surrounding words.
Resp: 9 h 55 min
